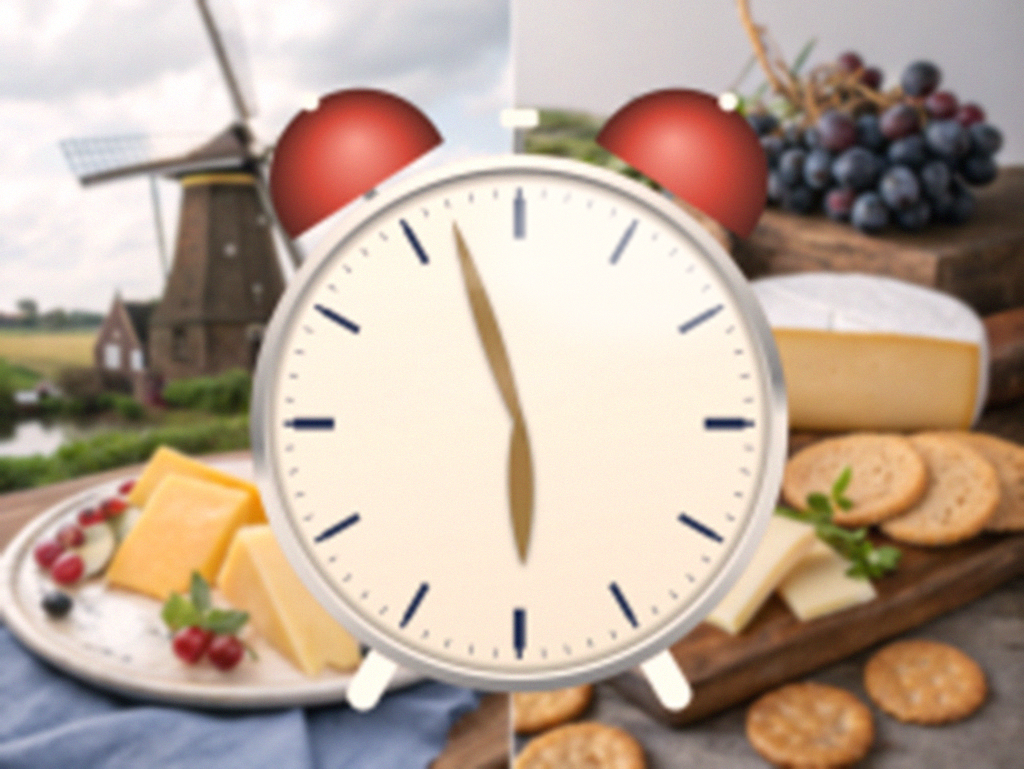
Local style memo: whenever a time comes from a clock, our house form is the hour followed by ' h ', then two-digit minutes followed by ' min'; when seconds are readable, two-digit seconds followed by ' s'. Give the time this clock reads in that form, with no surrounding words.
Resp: 5 h 57 min
